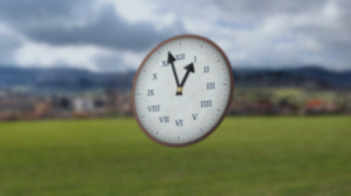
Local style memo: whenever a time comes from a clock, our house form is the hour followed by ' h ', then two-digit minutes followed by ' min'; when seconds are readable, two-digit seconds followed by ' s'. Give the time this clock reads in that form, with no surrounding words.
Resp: 12 h 57 min
